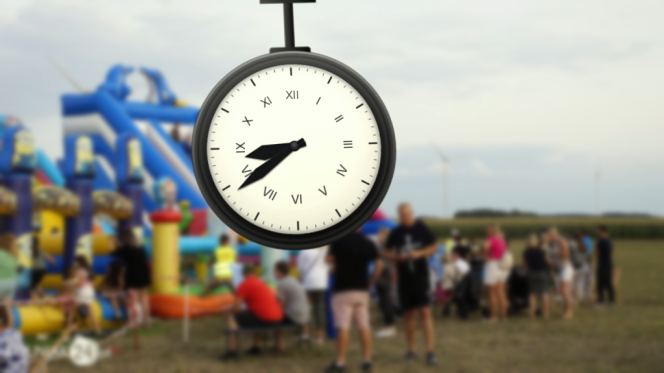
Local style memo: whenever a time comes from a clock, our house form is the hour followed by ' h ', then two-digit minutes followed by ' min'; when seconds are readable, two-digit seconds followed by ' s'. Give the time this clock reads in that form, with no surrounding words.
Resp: 8 h 39 min
